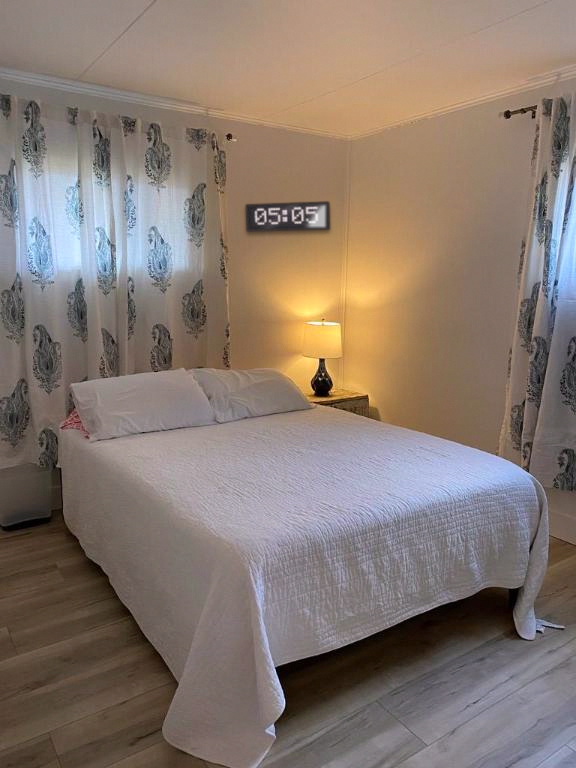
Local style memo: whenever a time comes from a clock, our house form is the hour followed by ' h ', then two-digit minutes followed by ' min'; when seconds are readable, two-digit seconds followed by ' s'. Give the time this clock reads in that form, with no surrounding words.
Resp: 5 h 05 min
